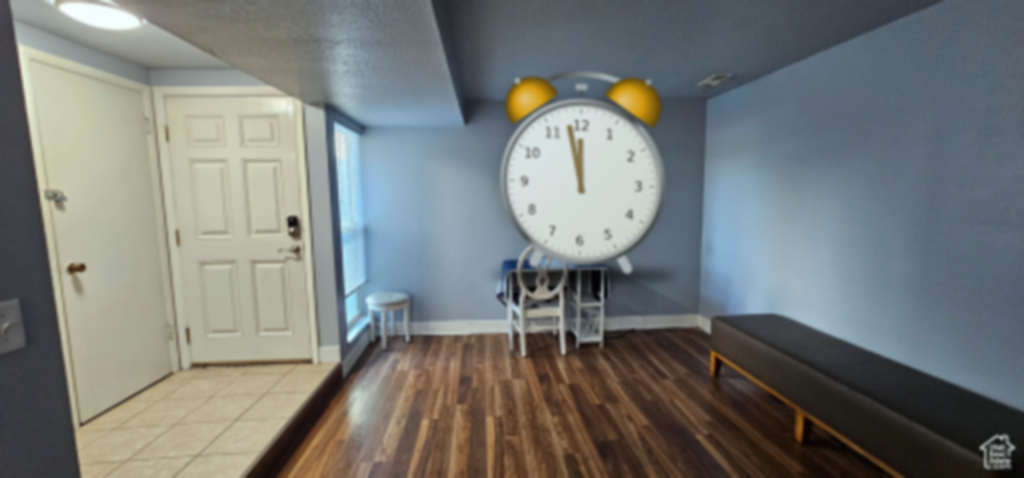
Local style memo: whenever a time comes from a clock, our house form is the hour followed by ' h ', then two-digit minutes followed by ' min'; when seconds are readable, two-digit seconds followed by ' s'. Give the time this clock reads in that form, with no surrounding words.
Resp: 11 h 58 min
